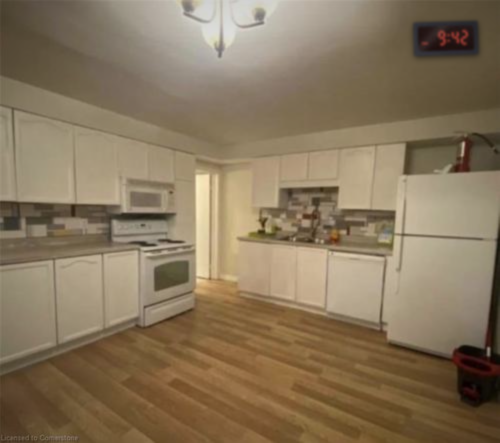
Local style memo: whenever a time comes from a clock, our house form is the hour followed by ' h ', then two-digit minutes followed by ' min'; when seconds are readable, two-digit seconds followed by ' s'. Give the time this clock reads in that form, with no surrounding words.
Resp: 9 h 42 min
